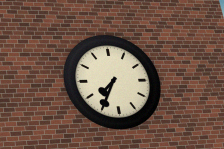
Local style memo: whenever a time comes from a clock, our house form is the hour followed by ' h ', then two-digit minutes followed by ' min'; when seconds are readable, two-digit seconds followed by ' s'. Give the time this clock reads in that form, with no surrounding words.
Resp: 7 h 35 min
